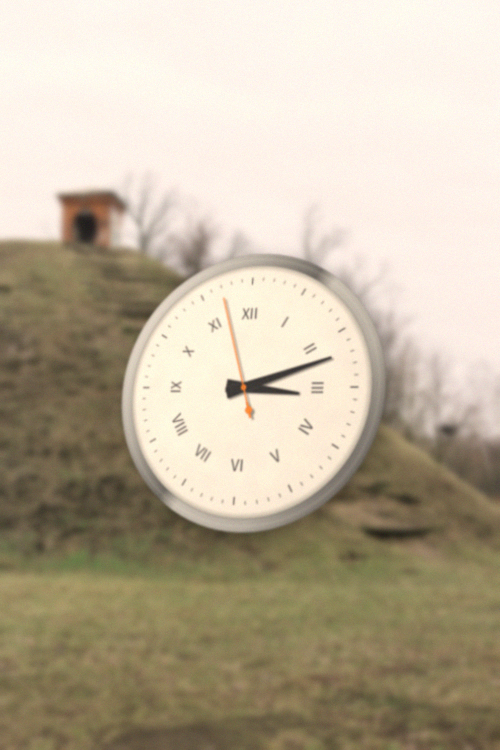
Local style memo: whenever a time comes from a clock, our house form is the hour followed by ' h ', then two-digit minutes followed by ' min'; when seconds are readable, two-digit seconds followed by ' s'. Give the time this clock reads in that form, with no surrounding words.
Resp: 3 h 11 min 57 s
